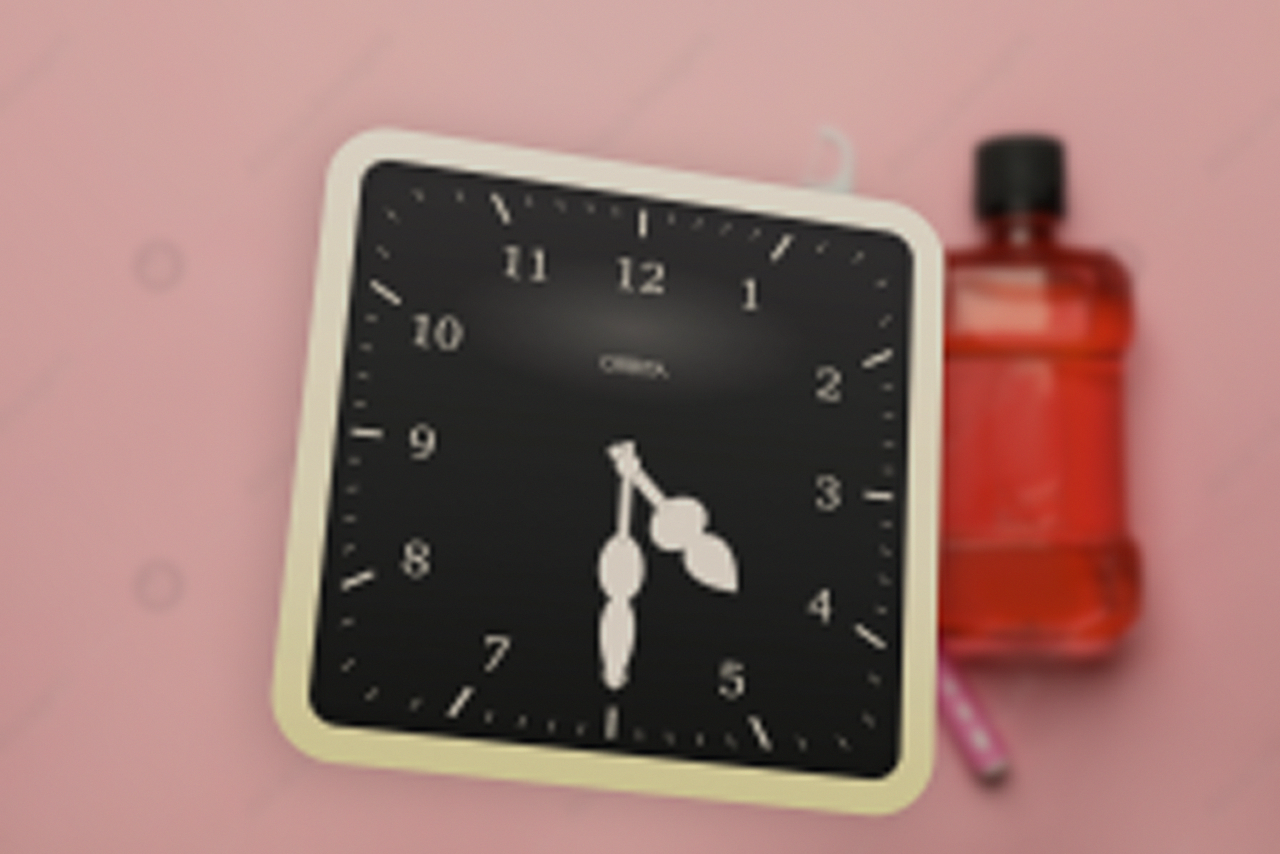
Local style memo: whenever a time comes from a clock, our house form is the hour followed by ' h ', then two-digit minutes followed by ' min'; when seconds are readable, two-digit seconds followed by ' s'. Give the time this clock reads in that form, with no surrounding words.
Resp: 4 h 30 min
